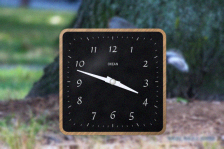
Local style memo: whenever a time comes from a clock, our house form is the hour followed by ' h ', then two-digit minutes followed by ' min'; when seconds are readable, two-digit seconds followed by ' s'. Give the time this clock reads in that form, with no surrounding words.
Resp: 3 h 48 min
